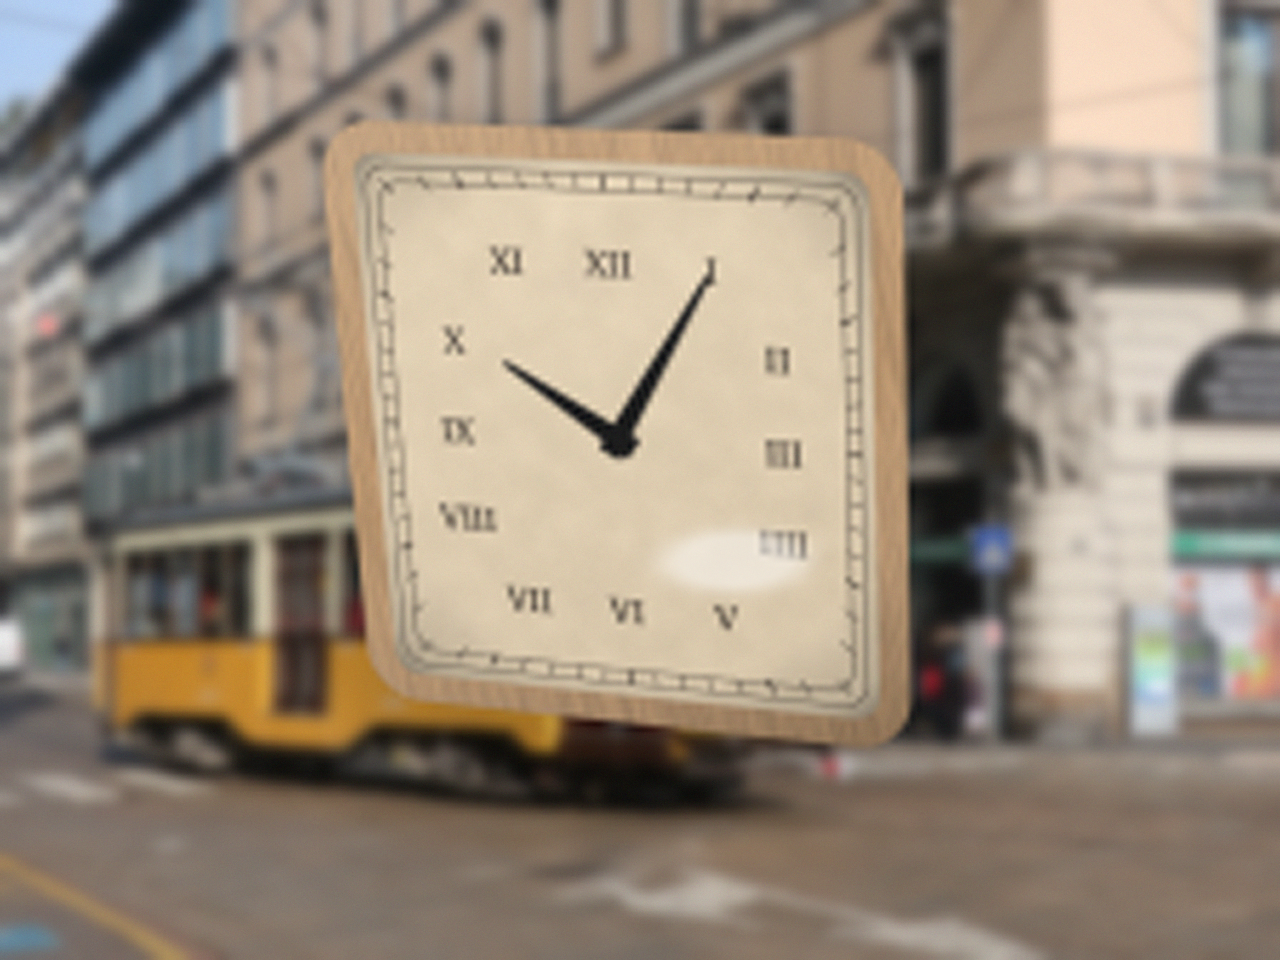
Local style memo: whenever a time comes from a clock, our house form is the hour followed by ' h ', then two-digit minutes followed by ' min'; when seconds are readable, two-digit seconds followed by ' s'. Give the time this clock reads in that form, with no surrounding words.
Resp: 10 h 05 min
